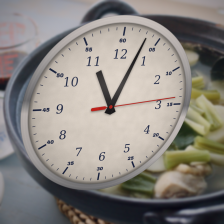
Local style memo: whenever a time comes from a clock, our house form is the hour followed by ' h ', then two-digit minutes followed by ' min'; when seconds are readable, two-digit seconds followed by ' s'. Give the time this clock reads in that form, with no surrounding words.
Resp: 11 h 03 min 14 s
